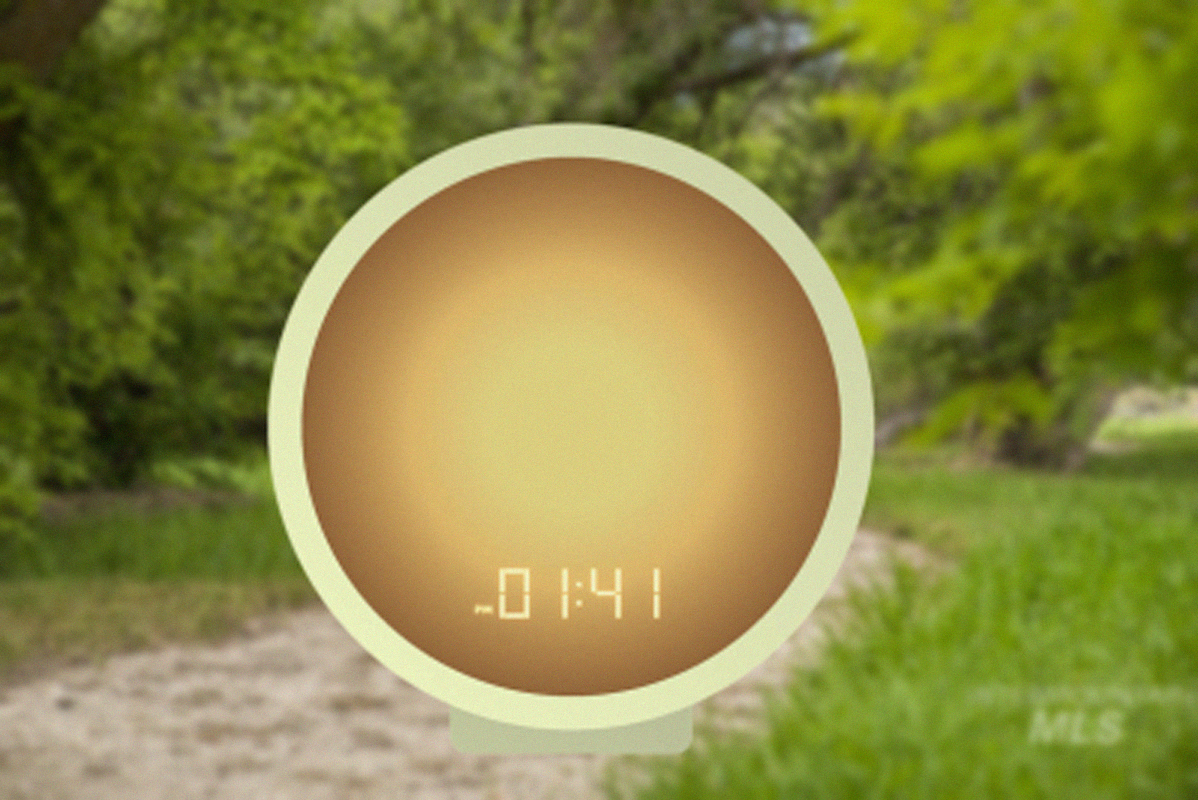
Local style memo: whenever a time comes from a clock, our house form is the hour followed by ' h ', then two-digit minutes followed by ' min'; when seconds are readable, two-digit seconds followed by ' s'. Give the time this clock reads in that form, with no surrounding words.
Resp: 1 h 41 min
